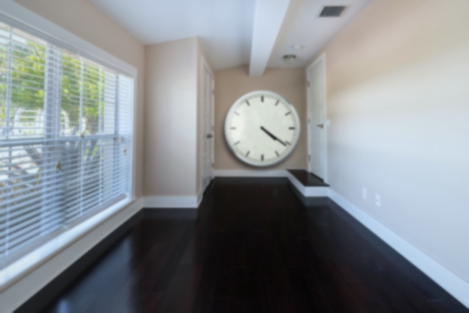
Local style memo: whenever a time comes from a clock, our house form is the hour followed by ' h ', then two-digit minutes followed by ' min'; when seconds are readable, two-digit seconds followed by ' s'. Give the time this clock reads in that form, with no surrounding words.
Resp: 4 h 21 min
